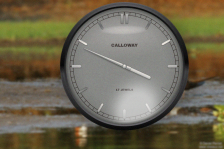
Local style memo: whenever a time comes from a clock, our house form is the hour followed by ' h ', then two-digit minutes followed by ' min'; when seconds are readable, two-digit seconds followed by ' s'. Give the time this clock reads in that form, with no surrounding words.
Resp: 3 h 49 min
